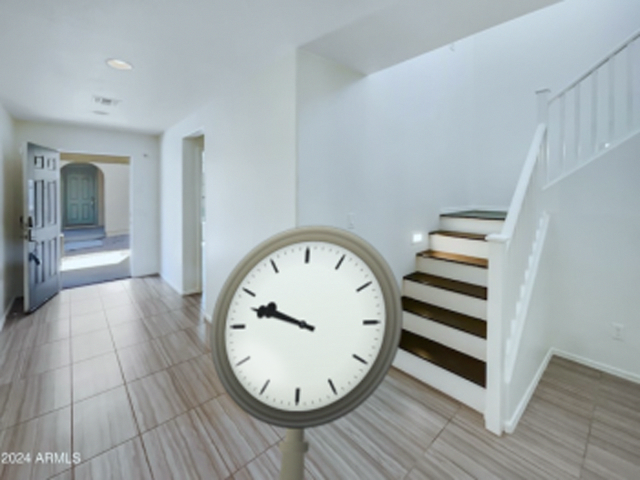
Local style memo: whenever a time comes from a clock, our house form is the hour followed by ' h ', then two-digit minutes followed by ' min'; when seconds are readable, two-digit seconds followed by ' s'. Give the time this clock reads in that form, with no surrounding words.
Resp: 9 h 48 min
